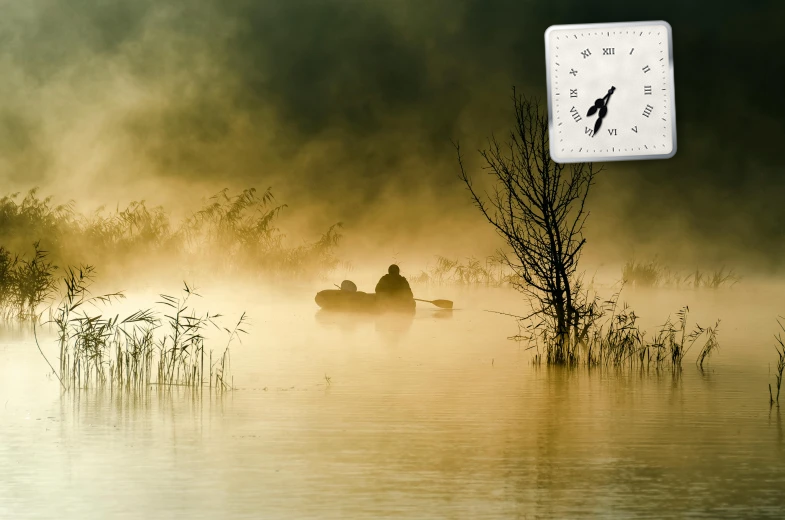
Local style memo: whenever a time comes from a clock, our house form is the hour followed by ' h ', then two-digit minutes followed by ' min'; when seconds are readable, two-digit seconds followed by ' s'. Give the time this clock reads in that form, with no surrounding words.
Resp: 7 h 34 min
